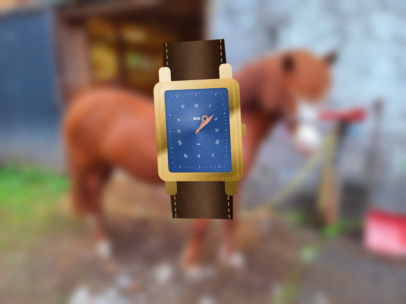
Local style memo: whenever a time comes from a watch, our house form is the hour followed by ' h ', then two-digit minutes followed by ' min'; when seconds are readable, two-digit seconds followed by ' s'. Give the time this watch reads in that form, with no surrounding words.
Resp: 1 h 08 min
